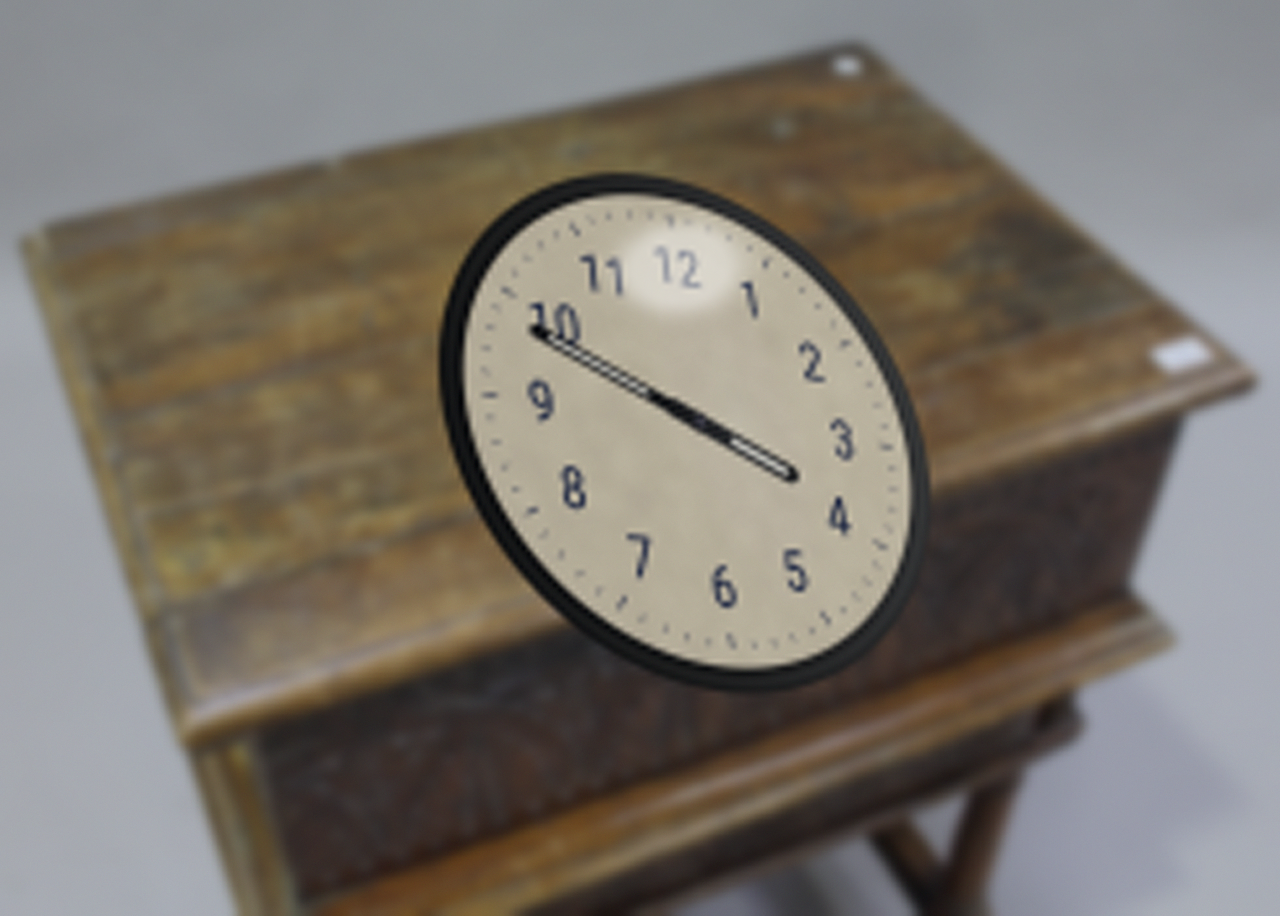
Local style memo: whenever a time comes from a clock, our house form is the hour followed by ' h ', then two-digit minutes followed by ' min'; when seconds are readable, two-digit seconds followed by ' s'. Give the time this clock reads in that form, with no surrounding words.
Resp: 3 h 49 min
